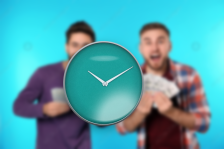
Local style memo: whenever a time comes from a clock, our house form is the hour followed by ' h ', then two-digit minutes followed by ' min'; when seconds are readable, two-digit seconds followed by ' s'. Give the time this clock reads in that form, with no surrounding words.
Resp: 10 h 10 min
